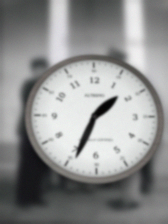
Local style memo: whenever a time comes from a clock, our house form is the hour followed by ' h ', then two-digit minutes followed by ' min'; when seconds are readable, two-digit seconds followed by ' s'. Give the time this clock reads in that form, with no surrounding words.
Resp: 1 h 34 min
